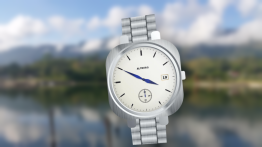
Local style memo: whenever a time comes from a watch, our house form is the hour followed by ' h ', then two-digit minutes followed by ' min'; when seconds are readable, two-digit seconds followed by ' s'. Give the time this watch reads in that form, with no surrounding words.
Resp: 3 h 50 min
